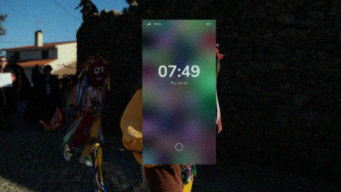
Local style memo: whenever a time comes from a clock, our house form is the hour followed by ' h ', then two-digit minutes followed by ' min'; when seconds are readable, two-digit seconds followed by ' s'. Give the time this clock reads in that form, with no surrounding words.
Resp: 7 h 49 min
